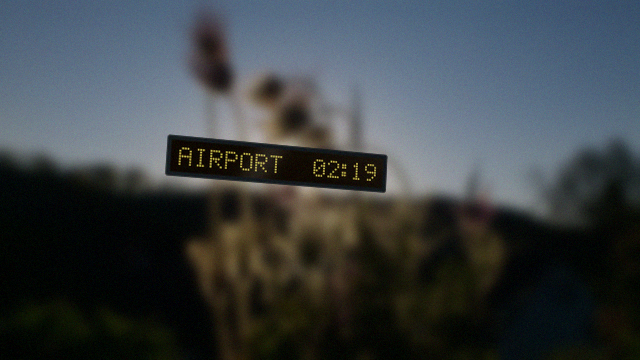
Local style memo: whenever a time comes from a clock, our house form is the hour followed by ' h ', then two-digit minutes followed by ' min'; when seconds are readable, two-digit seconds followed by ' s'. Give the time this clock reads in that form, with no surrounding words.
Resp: 2 h 19 min
